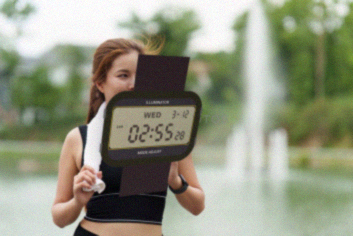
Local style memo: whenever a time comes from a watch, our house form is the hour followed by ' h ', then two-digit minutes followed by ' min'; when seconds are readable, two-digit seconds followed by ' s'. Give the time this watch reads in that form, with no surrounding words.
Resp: 2 h 55 min
